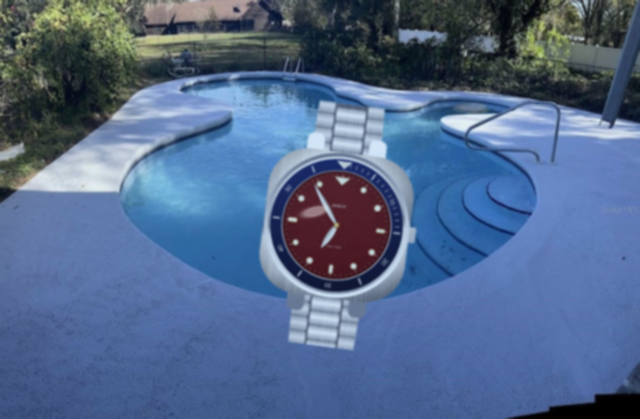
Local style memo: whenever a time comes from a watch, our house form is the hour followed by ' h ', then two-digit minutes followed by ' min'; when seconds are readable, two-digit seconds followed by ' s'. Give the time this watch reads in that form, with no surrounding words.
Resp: 6 h 54 min
